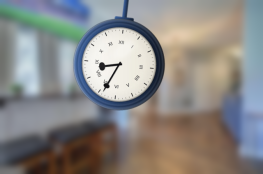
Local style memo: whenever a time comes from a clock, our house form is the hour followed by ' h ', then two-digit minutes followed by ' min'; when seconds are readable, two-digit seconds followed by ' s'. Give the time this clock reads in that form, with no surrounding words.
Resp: 8 h 34 min
